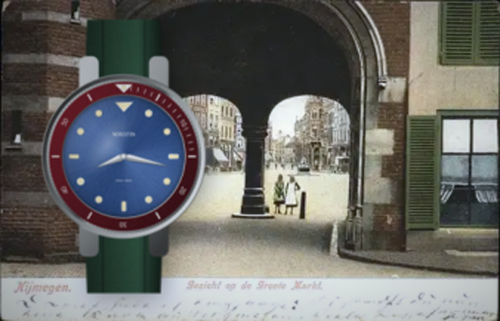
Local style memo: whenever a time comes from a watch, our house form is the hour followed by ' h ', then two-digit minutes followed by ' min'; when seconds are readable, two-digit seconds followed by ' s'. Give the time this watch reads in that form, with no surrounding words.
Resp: 8 h 17 min
